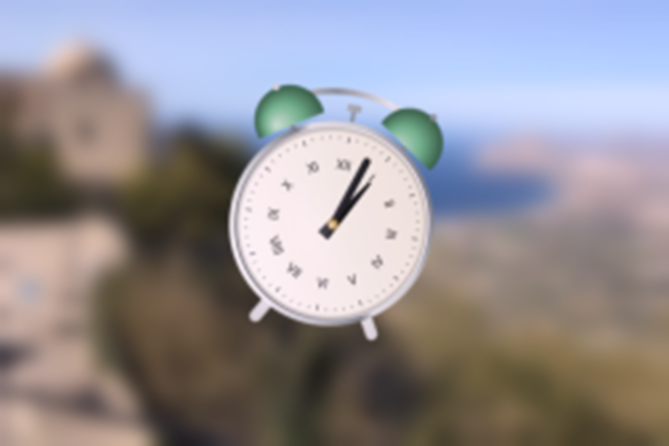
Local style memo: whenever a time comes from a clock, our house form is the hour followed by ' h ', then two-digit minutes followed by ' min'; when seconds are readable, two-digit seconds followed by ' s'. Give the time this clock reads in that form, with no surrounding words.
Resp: 1 h 03 min
